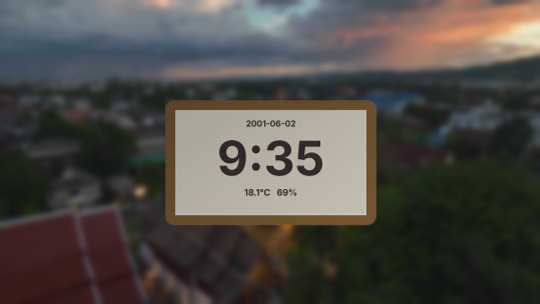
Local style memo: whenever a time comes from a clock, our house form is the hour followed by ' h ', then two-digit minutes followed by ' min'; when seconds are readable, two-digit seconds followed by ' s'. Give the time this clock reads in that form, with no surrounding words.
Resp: 9 h 35 min
